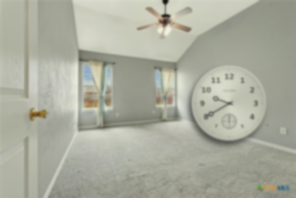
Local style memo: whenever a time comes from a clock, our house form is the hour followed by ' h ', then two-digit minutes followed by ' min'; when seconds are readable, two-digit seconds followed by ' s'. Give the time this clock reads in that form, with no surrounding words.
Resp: 9 h 40 min
